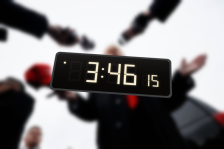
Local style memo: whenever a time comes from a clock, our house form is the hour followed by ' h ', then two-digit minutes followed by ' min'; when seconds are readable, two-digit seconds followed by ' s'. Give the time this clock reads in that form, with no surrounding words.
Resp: 3 h 46 min 15 s
